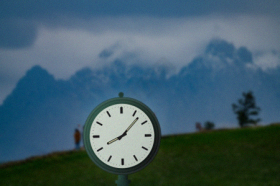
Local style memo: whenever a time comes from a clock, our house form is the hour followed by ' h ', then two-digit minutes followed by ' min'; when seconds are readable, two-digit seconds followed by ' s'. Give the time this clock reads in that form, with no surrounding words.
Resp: 8 h 07 min
